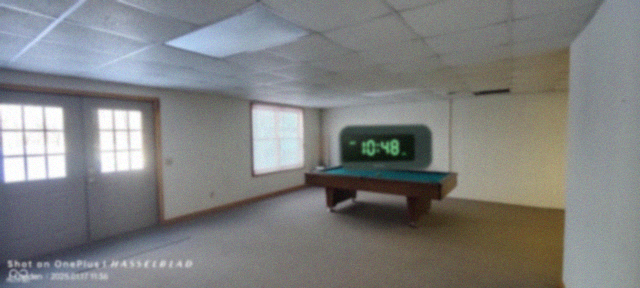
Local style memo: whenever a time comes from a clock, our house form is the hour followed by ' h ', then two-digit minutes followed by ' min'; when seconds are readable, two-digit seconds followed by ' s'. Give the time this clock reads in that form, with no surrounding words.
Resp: 10 h 48 min
